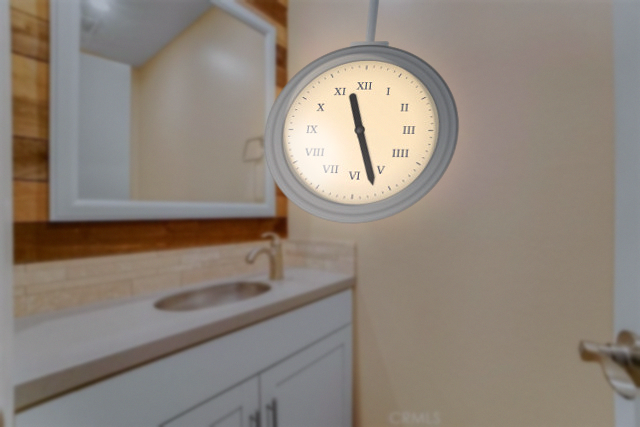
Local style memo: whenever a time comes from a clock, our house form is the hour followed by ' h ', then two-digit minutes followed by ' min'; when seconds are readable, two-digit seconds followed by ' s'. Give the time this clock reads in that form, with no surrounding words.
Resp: 11 h 27 min
